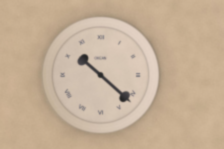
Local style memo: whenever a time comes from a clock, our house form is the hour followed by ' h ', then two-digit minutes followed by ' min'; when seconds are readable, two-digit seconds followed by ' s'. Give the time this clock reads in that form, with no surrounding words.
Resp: 10 h 22 min
